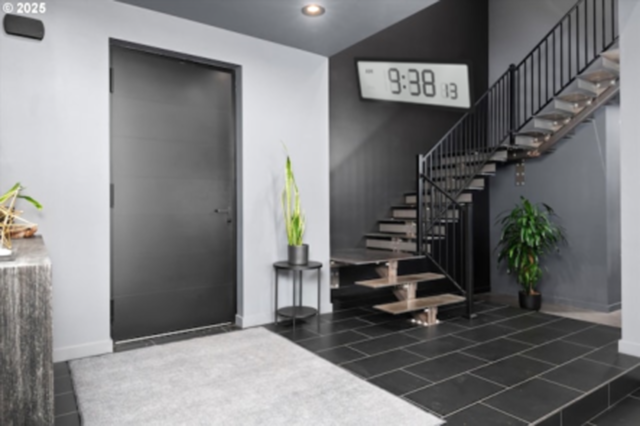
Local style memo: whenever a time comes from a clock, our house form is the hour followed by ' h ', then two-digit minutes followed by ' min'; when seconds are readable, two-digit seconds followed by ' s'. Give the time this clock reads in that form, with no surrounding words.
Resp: 9 h 38 min 13 s
